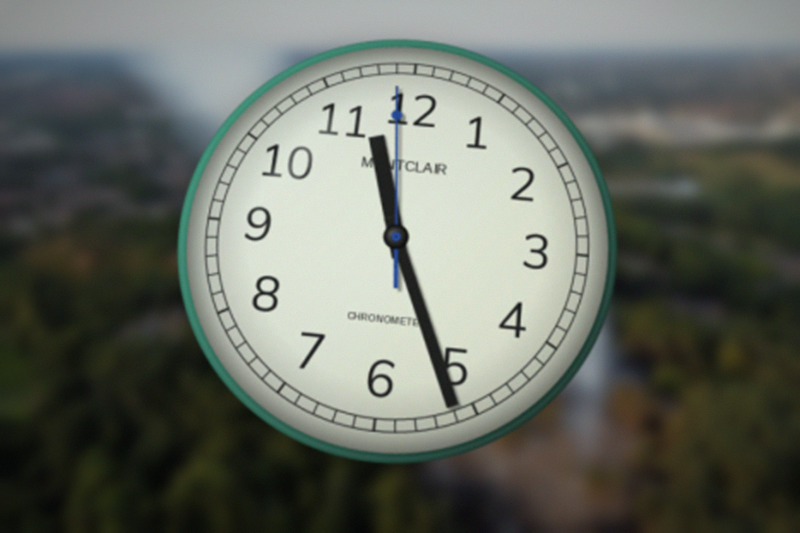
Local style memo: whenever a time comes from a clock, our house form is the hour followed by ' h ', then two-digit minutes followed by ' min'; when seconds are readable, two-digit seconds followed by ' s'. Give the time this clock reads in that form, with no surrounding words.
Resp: 11 h 25 min 59 s
